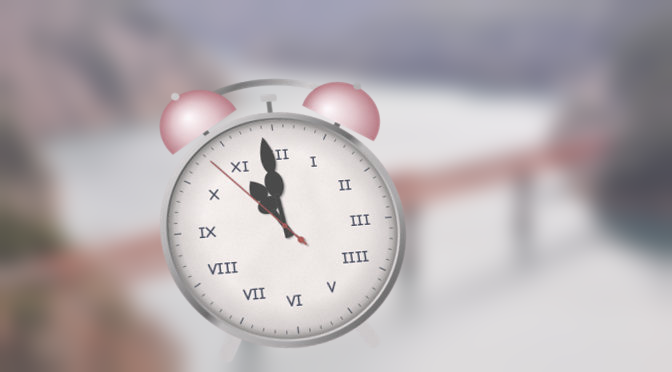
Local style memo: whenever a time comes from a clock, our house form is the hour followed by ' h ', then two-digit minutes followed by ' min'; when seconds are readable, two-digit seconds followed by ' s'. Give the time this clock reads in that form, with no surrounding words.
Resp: 10 h 58 min 53 s
